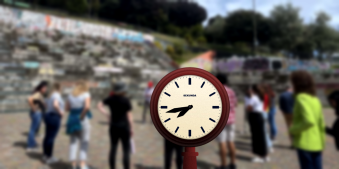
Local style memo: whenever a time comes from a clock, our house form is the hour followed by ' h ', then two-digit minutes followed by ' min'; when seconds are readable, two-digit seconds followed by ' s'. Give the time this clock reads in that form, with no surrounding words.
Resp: 7 h 43 min
